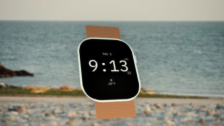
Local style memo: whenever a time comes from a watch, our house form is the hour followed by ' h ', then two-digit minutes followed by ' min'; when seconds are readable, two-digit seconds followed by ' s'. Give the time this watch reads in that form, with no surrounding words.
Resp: 9 h 13 min
